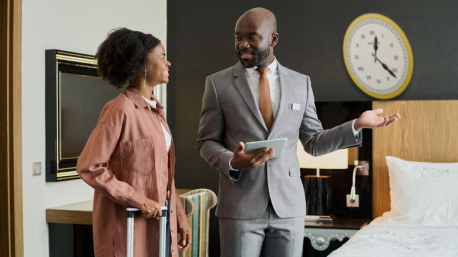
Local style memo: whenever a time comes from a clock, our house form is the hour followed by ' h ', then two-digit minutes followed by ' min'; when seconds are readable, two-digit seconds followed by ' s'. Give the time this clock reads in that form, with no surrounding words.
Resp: 12 h 22 min
